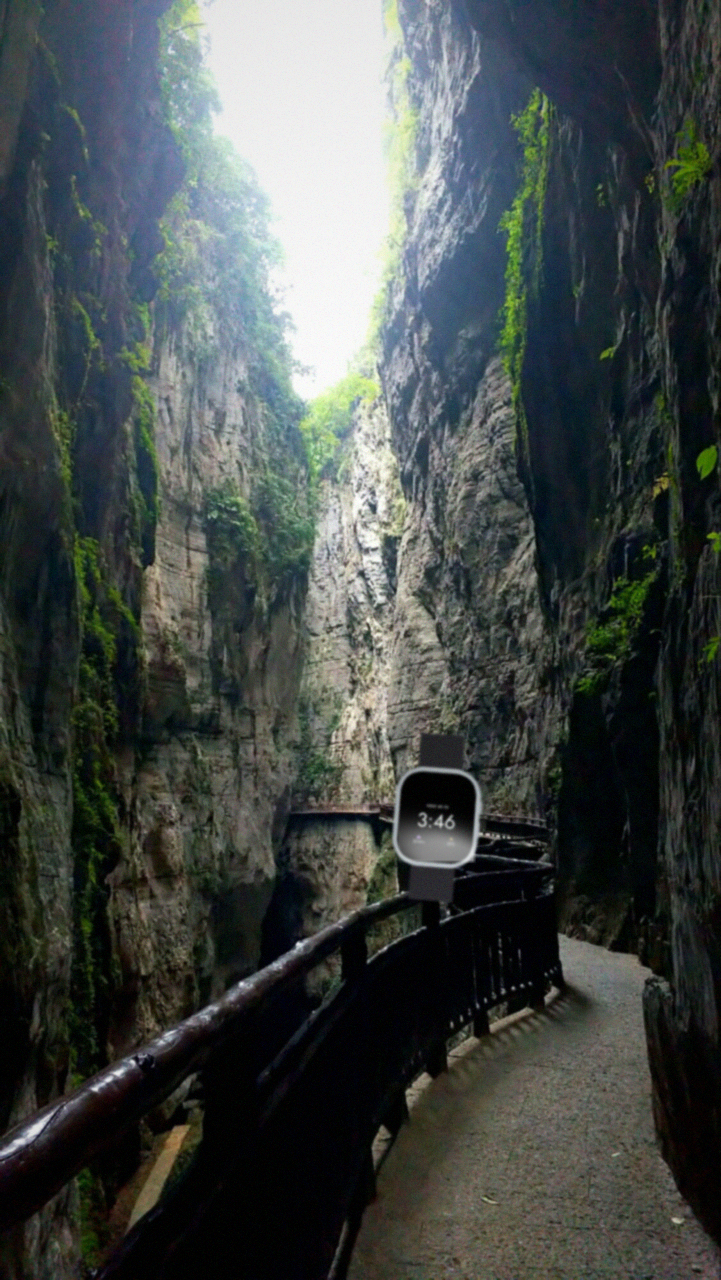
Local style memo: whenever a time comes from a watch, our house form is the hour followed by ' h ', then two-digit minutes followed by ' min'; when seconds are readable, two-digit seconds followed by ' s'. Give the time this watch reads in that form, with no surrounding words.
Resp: 3 h 46 min
